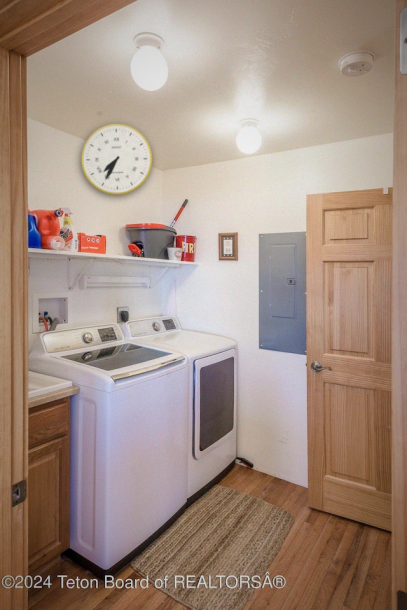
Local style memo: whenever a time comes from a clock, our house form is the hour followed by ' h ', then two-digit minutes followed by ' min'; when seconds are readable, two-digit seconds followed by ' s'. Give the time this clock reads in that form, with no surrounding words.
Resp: 7 h 35 min
